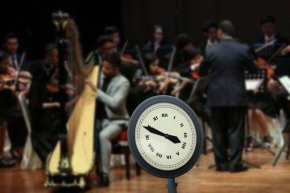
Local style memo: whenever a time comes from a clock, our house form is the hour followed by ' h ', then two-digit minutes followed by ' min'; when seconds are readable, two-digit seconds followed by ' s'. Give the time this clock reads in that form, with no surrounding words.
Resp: 3 h 49 min
